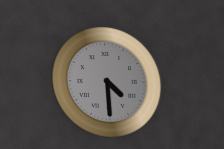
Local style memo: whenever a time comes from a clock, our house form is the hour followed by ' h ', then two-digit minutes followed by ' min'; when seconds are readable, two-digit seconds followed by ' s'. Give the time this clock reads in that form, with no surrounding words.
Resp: 4 h 30 min
